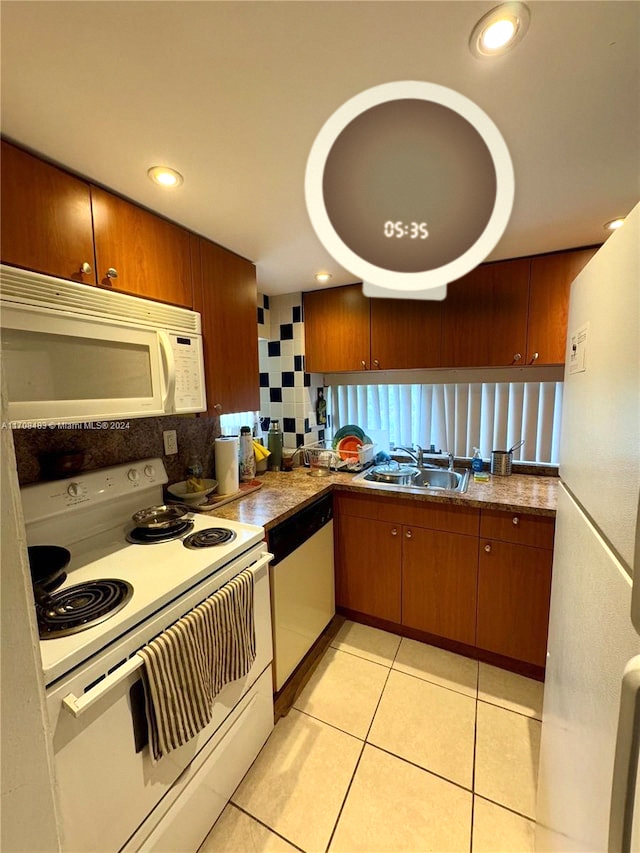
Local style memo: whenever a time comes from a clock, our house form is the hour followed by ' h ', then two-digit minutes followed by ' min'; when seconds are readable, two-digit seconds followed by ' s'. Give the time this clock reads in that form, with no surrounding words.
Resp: 5 h 35 min
